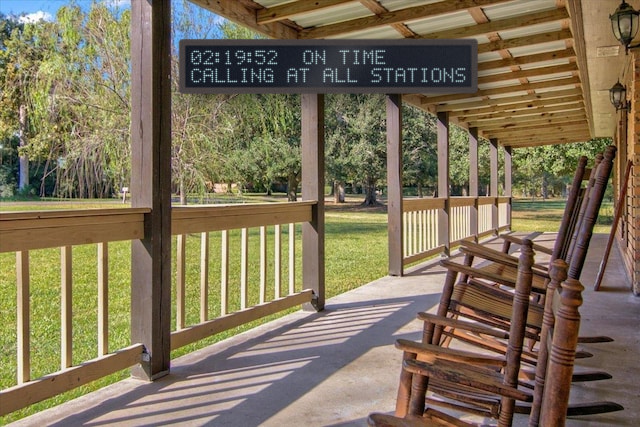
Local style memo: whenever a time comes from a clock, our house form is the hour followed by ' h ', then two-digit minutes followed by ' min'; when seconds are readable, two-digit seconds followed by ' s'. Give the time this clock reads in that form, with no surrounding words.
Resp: 2 h 19 min 52 s
